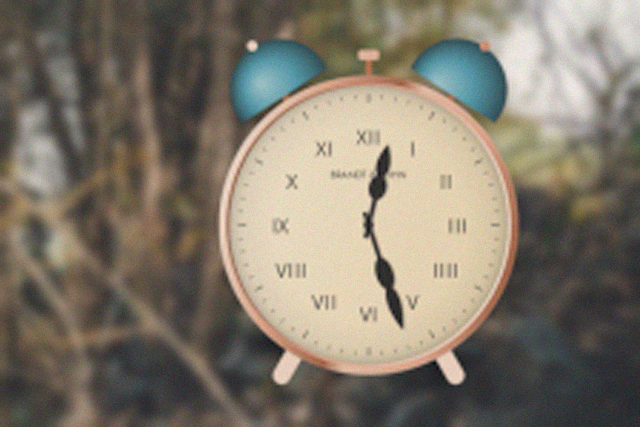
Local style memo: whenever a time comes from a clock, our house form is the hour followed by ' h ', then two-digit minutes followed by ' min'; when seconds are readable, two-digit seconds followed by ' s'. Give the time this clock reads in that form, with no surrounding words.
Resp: 12 h 27 min
